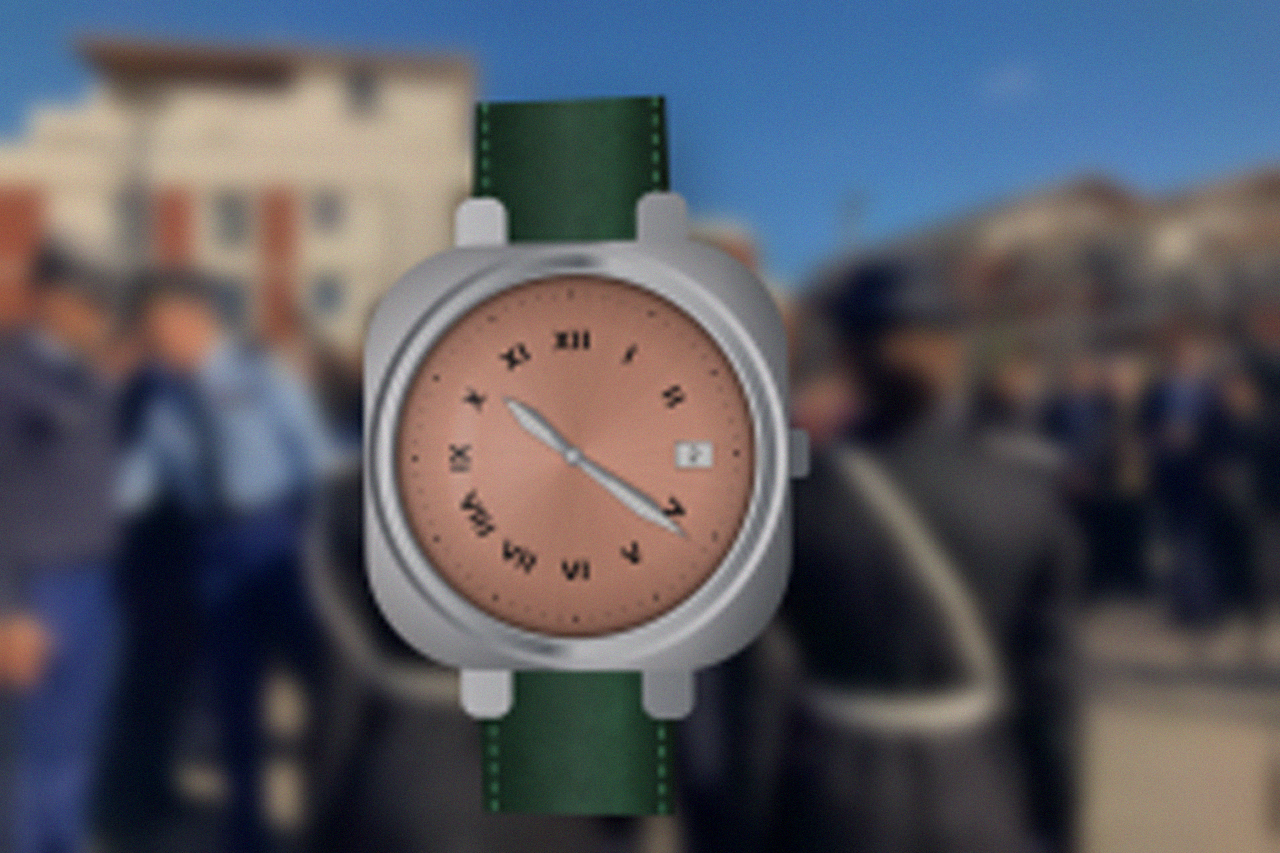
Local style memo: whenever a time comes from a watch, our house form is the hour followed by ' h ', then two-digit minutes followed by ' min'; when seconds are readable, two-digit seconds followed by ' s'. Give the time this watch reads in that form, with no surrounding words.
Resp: 10 h 21 min
